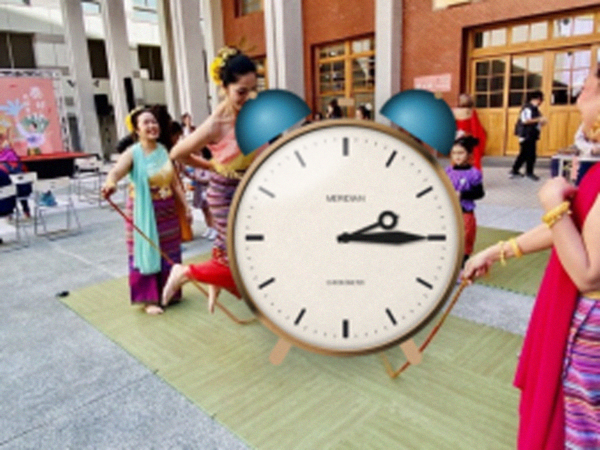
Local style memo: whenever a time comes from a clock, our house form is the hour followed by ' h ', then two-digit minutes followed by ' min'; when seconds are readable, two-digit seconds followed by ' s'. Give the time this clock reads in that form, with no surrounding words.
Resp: 2 h 15 min
